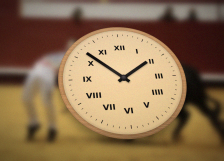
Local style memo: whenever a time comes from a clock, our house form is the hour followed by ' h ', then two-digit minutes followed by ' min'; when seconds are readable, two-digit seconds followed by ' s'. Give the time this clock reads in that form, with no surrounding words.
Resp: 1 h 52 min
